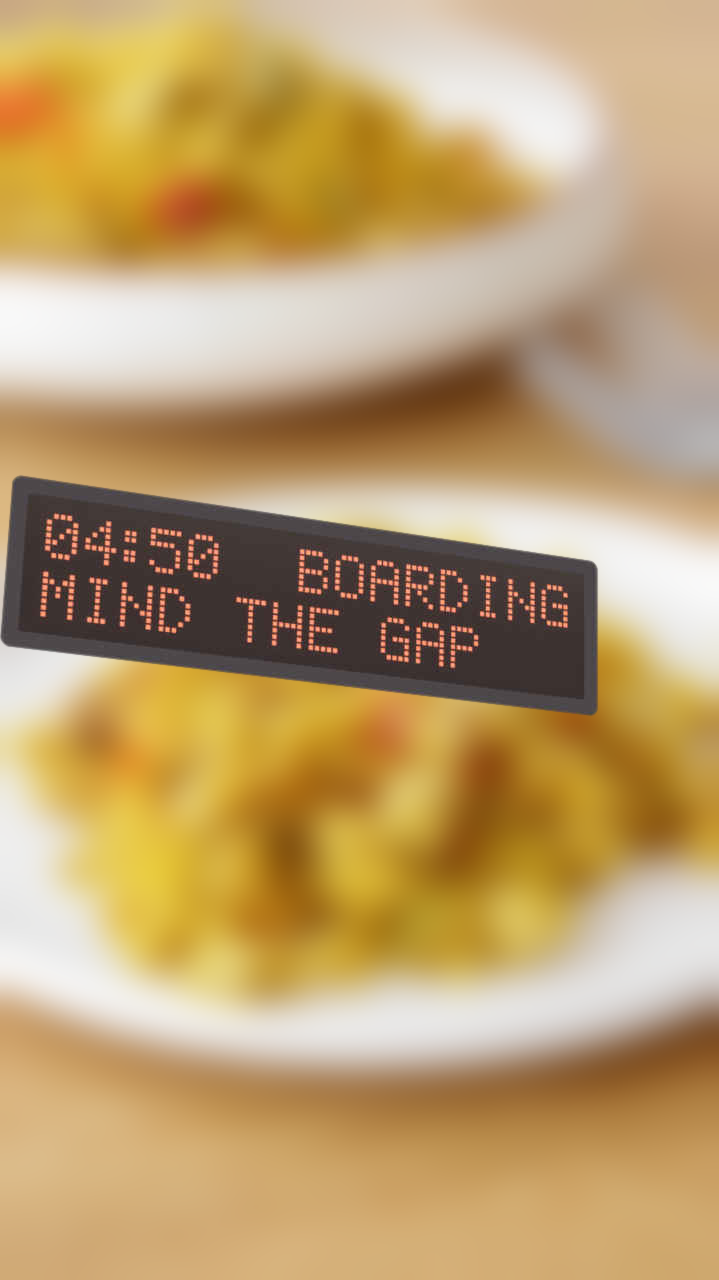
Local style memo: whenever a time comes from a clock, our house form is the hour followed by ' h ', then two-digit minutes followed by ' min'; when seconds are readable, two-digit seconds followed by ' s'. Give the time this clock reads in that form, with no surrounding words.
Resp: 4 h 50 min
